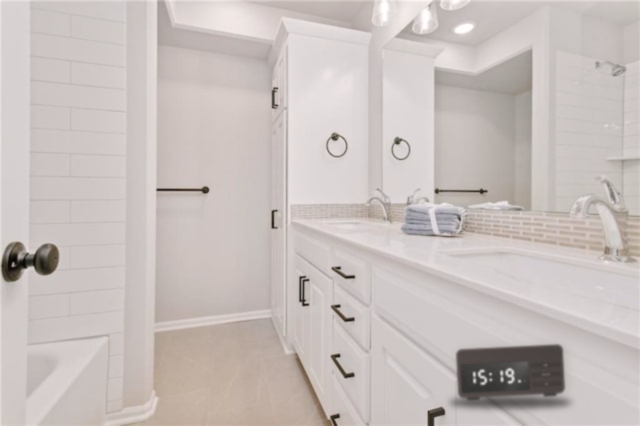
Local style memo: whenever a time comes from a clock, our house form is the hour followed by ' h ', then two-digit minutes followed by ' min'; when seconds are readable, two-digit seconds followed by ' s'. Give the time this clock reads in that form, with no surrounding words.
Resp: 15 h 19 min
